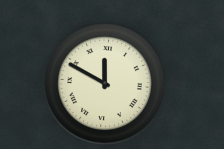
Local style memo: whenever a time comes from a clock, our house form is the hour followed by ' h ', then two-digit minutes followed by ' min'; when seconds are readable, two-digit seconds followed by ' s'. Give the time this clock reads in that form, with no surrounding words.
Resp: 11 h 49 min
